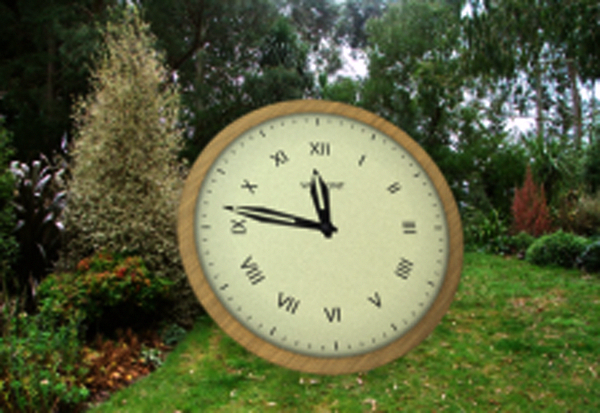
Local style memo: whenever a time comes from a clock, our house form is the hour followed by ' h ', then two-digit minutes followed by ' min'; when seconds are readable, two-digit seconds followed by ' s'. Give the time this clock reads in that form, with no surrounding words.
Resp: 11 h 47 min
